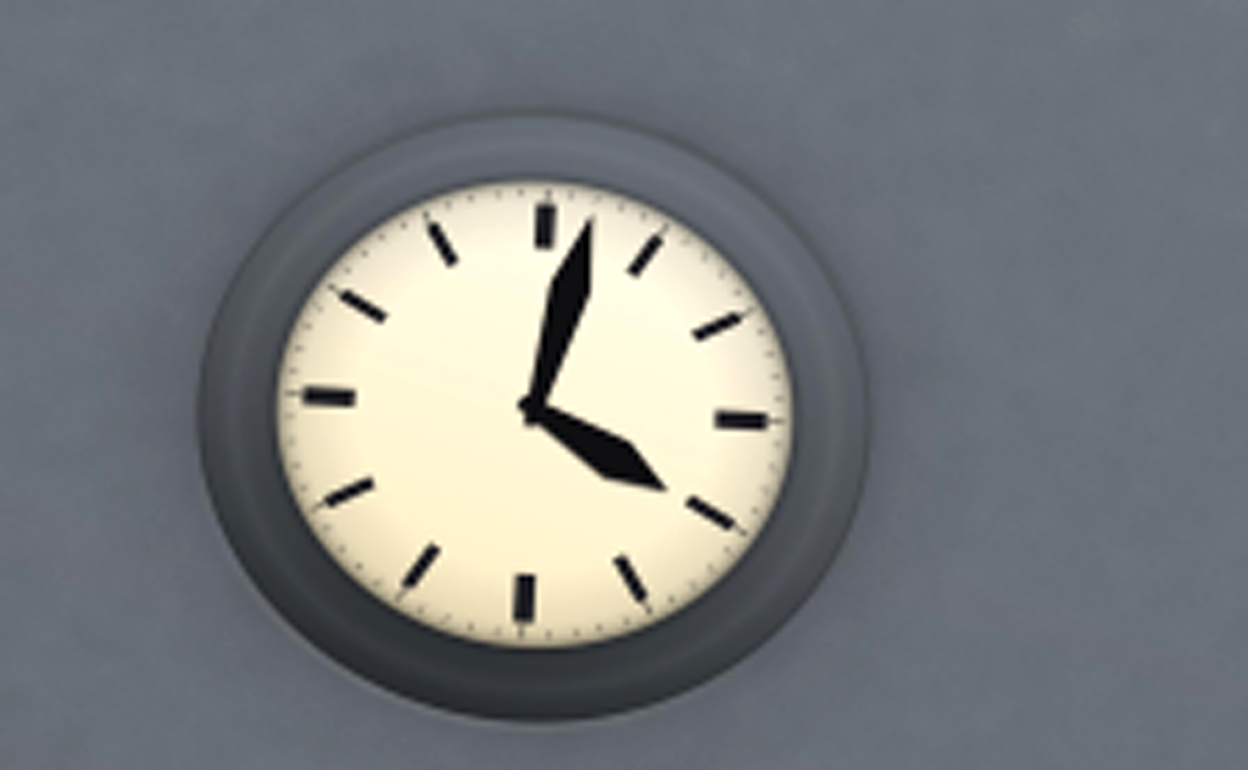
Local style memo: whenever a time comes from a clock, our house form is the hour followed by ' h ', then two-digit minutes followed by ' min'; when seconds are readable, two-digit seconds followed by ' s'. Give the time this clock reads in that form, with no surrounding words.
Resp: 4 h 02 min
